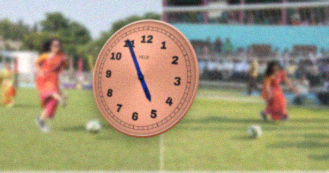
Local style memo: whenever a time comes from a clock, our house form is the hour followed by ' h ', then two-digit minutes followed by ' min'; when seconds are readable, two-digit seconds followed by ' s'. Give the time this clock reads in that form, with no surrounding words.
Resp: 4 h 55 min
